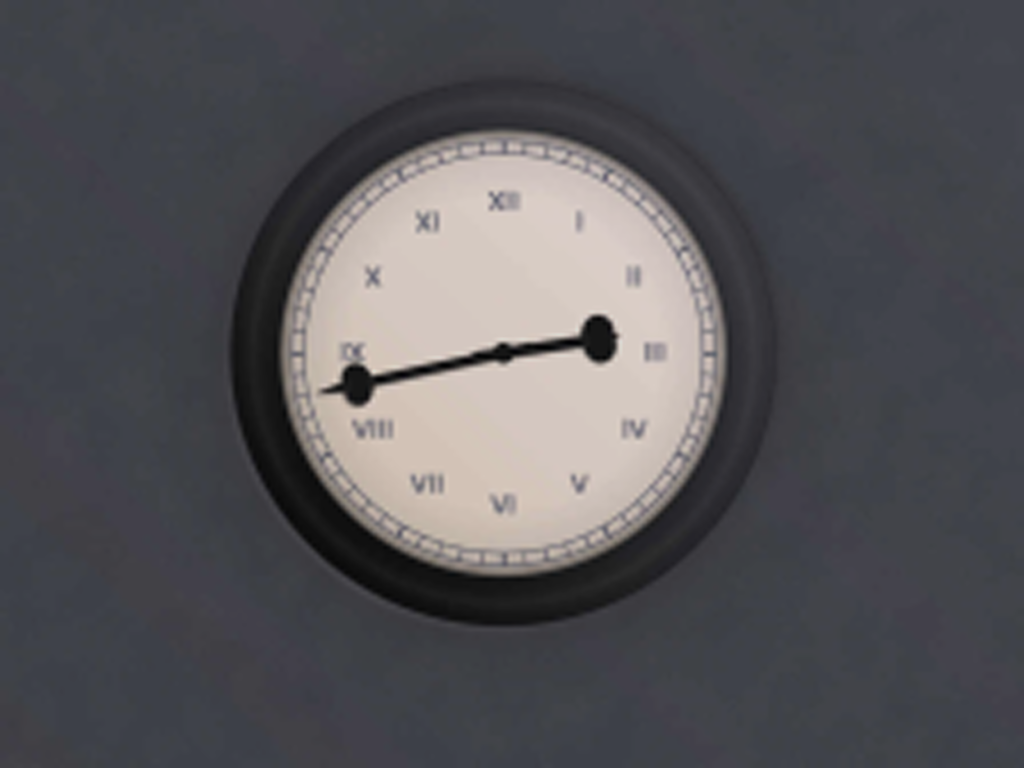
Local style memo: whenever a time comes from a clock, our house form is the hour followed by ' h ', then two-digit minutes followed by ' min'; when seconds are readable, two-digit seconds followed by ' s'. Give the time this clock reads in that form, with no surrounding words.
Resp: 2 h 43 min
